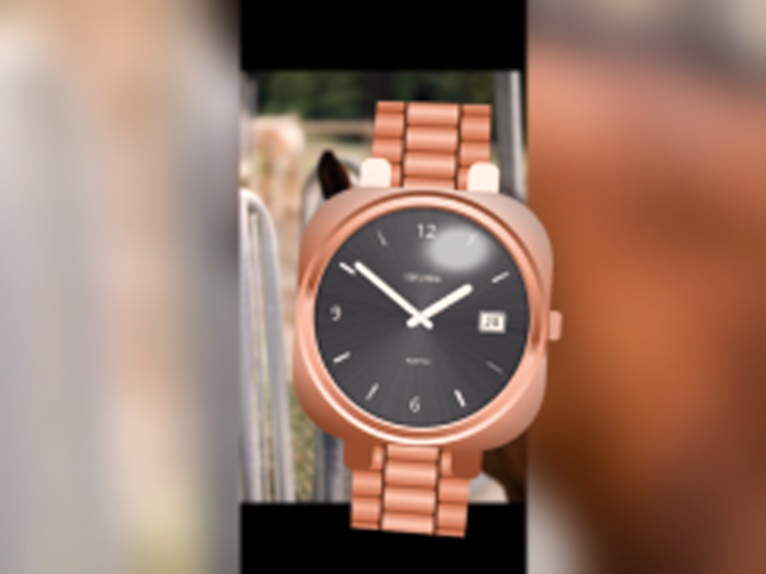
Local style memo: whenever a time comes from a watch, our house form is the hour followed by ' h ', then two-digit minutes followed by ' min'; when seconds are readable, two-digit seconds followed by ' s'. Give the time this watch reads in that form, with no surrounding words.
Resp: 1 h 51 min
